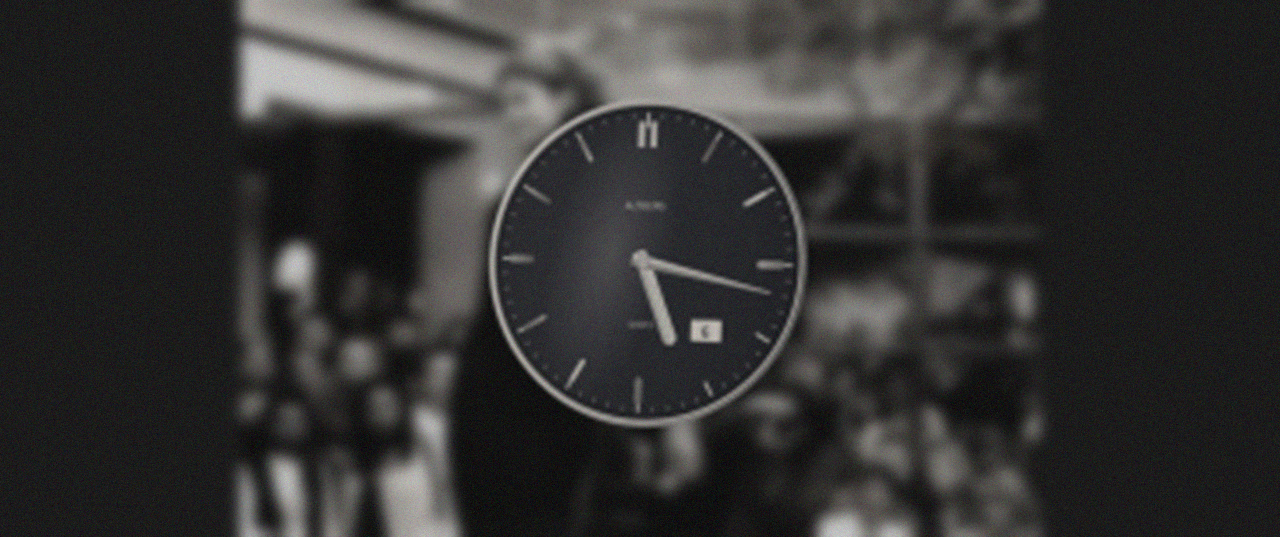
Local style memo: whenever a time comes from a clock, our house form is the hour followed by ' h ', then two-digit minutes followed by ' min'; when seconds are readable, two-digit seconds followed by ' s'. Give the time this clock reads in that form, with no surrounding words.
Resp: 5 h 17 min
